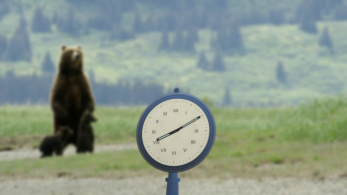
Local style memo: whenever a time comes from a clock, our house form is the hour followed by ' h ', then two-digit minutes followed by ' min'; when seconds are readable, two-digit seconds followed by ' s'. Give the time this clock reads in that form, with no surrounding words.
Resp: 8 h 10 min
